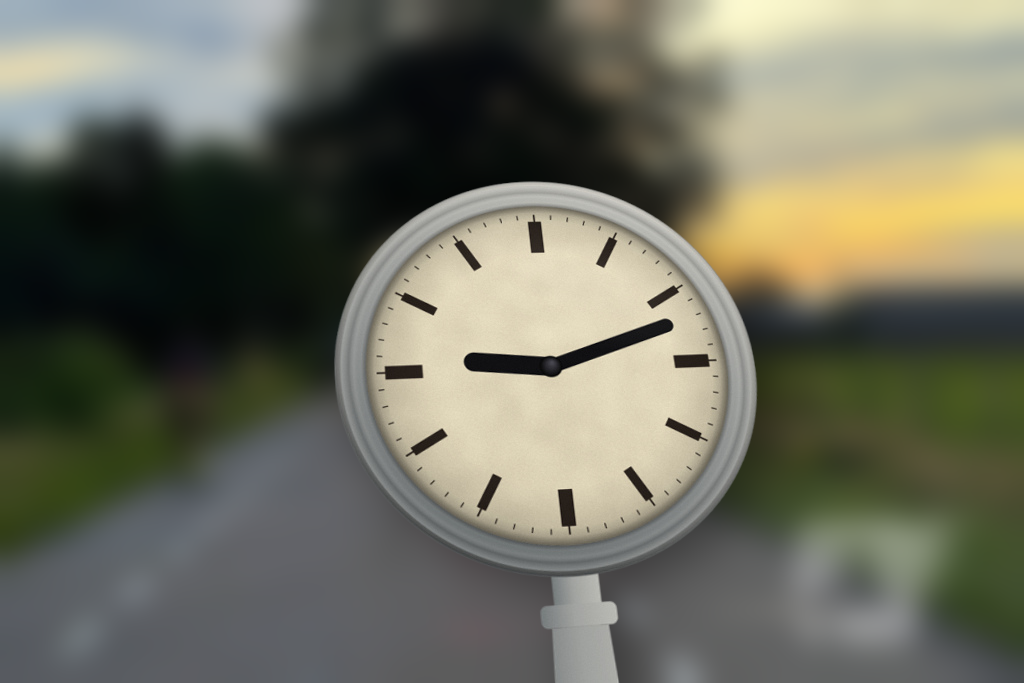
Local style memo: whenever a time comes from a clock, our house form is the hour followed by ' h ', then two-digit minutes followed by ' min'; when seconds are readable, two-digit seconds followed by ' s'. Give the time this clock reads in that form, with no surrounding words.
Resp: 9 h 12 min
